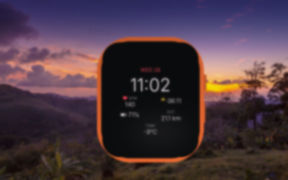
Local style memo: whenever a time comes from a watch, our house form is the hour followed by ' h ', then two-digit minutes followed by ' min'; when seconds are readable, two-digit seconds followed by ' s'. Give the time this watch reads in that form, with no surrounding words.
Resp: 11 h 02 min
